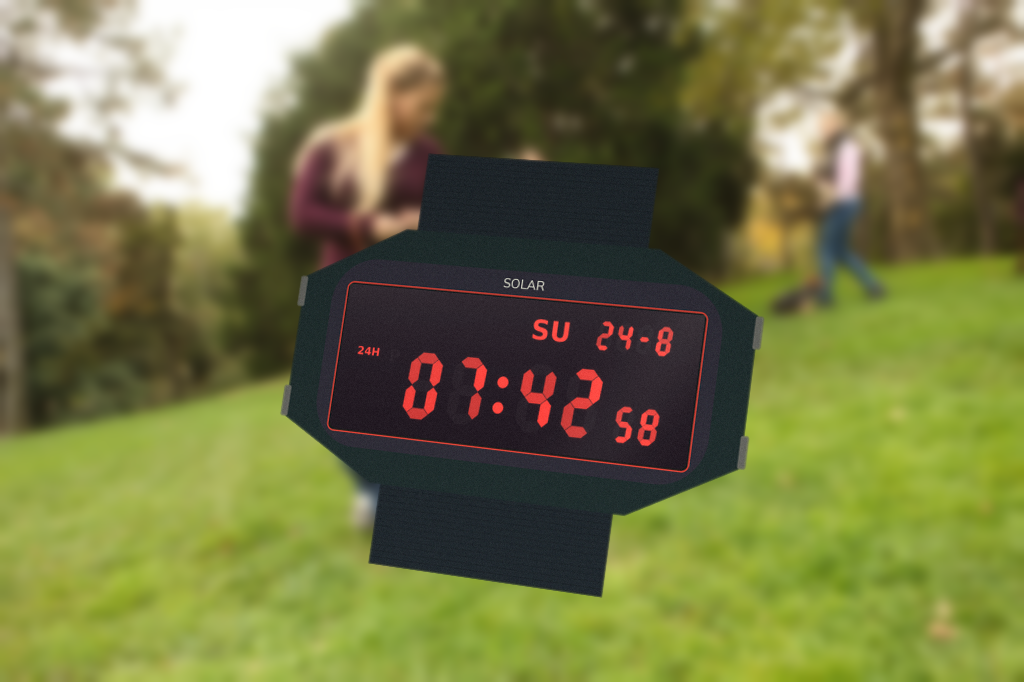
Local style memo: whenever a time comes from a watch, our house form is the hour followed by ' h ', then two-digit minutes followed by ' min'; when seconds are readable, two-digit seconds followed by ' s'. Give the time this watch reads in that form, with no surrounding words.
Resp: 7 h 42 min 58 s
